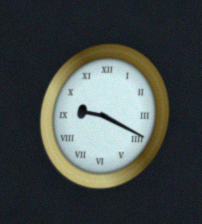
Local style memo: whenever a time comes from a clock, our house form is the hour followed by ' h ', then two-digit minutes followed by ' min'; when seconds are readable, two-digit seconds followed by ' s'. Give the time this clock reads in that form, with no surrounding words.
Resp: 9 h 19 min
